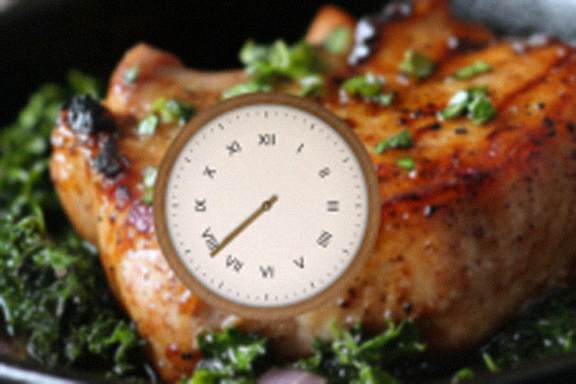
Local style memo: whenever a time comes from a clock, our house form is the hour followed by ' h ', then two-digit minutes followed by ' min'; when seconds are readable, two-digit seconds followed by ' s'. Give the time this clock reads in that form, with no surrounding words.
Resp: 7 h 38 min
